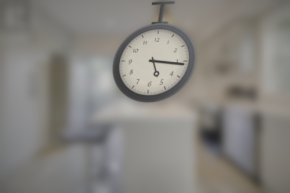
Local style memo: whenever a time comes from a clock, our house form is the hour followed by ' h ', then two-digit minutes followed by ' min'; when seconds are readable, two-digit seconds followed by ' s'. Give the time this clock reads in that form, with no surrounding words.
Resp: 5 h 16 min
